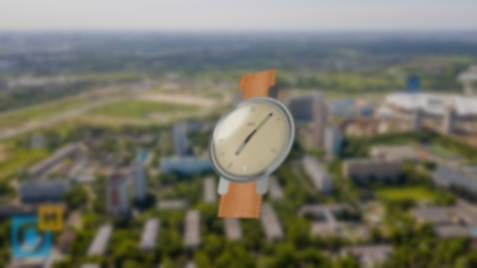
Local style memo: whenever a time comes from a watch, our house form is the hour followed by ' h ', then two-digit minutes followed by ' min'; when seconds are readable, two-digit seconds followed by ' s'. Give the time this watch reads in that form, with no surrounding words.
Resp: 7 h 07 min
